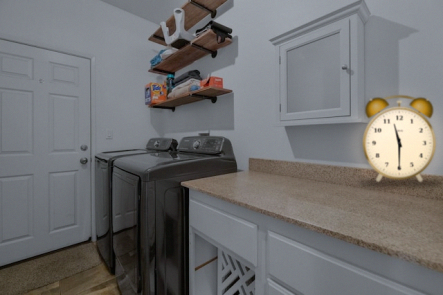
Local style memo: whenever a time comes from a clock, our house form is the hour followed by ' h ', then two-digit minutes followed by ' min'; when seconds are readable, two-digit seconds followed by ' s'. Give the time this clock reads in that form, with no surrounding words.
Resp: 11 h 30 min
